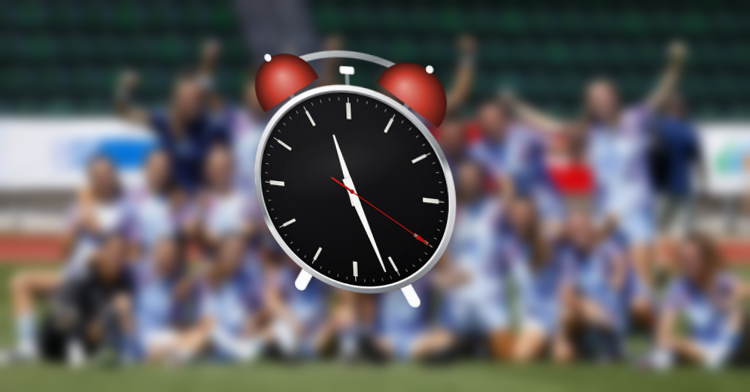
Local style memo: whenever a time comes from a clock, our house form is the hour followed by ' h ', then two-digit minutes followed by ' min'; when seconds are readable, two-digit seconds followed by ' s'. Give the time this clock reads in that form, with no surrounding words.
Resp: 11 h 26 min 20 s
